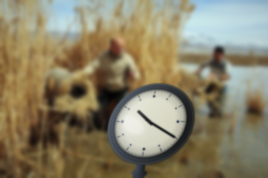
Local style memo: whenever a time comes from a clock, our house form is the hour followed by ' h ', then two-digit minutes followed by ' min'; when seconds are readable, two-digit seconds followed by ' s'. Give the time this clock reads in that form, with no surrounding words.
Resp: 10 h 20 min
